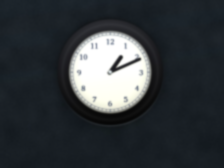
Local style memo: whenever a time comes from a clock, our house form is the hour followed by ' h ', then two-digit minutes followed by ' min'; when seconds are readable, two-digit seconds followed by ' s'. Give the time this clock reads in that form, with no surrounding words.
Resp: 1 h 11 min
